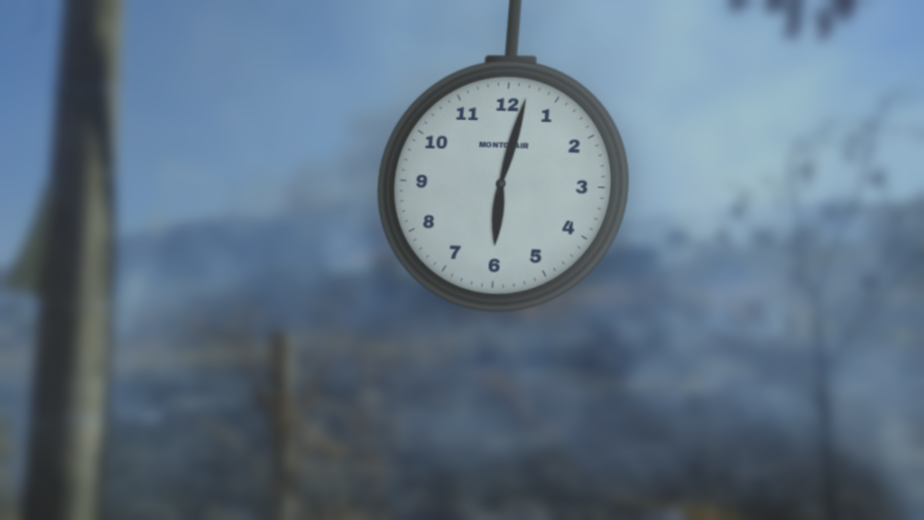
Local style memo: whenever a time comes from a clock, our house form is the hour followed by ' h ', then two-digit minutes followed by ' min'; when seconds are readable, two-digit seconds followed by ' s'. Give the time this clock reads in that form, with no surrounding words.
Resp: 6 h 02 min
